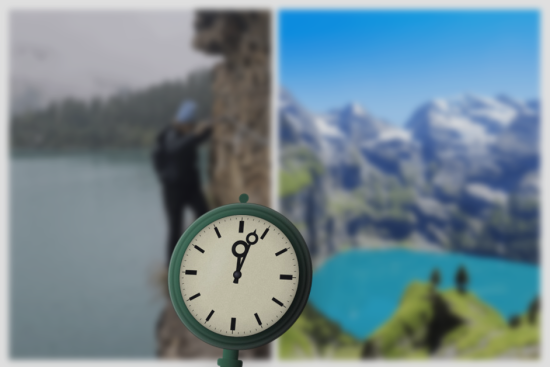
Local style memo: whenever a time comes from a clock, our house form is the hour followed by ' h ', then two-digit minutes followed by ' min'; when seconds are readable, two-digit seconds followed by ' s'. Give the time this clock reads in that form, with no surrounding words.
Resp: 12 h 03 min
